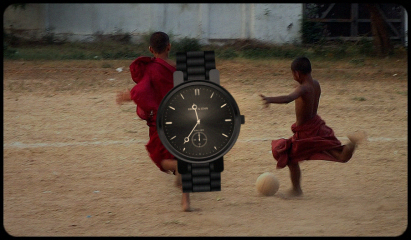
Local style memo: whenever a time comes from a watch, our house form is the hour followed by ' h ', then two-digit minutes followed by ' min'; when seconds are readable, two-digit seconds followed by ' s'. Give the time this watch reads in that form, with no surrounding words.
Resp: 11 h 36 min
